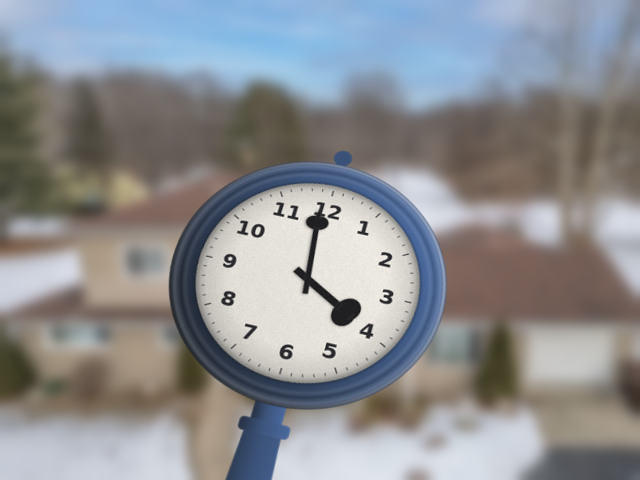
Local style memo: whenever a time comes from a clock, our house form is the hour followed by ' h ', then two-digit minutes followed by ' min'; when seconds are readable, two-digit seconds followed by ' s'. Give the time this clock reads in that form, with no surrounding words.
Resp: 3 h 59 min
